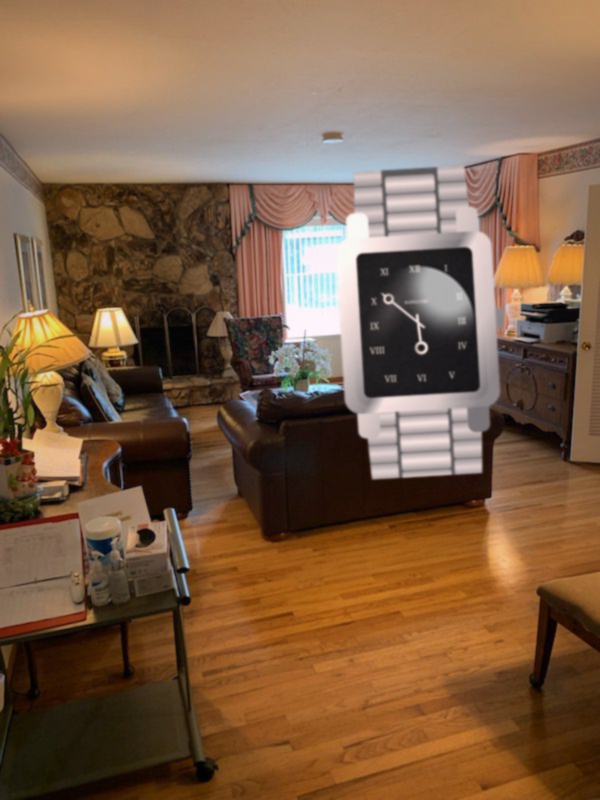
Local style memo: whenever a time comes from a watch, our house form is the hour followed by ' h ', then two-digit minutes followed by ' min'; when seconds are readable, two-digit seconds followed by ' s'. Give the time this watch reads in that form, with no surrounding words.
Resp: 5 h 52 min
